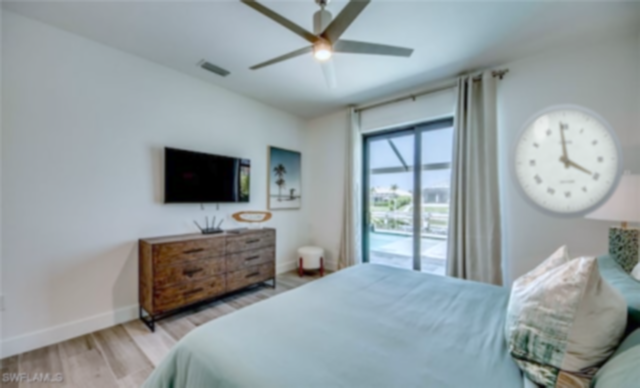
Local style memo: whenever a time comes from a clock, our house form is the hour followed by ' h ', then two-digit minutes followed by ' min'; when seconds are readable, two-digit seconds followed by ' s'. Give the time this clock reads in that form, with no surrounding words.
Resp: 3 h 59 min
